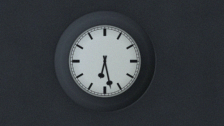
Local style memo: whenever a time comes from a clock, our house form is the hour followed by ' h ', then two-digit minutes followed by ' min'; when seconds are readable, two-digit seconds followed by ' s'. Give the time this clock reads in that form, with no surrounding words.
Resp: 6 h 28 min
